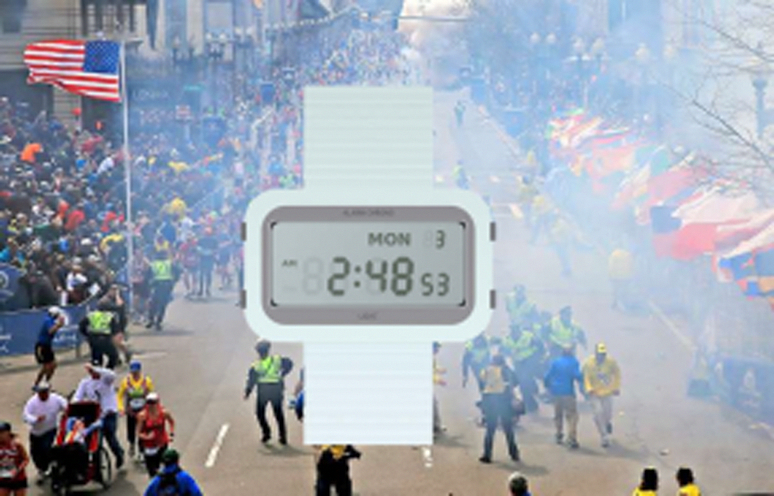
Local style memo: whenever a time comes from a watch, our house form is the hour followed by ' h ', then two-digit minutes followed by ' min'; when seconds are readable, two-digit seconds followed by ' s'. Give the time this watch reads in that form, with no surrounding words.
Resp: 2 h 48 min 53 s
